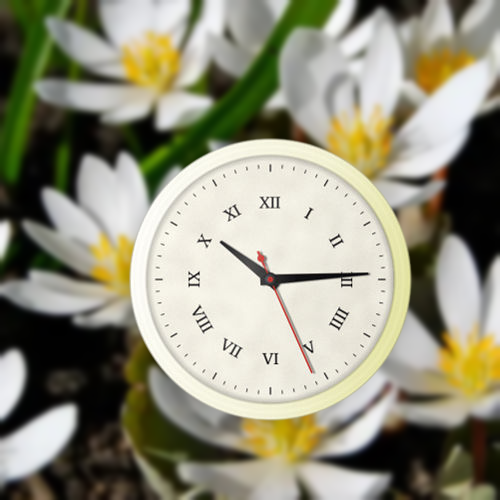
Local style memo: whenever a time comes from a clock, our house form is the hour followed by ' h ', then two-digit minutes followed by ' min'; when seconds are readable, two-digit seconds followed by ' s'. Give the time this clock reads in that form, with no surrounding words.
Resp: 10 h 14 min 26 s
